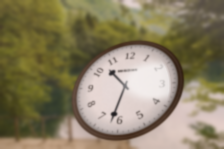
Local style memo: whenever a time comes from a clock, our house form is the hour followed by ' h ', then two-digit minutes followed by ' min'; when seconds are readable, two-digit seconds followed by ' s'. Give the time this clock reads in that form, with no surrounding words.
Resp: 10 h 32 min
